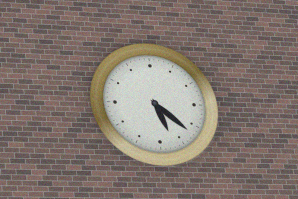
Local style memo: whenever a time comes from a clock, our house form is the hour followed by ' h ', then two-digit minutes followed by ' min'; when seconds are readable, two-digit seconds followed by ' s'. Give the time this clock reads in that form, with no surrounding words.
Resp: 5 h 22 min
